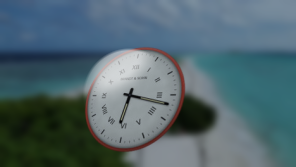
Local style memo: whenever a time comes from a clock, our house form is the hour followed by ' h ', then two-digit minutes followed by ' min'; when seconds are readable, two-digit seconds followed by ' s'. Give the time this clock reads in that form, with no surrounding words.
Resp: 6 h 17 min
